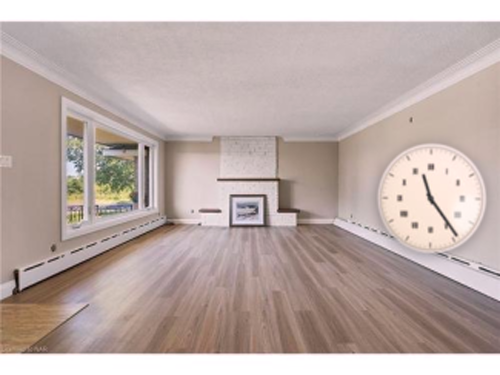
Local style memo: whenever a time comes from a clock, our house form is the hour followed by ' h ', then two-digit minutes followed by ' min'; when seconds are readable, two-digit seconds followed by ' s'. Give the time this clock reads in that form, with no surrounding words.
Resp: 11 h 24 min
